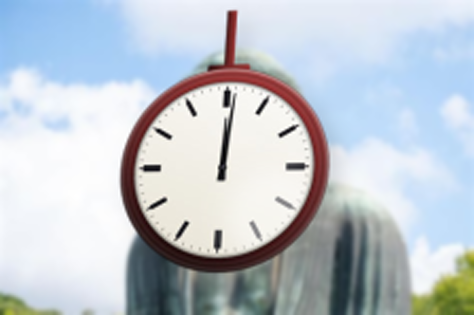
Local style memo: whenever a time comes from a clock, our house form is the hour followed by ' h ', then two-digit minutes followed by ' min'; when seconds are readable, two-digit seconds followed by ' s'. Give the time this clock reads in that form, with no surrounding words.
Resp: 12 h 01 min
